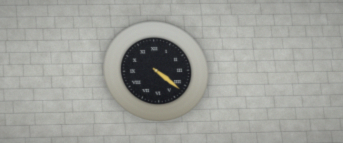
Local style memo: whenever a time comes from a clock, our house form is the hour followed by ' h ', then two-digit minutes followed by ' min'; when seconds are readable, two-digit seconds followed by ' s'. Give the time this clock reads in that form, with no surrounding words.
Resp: 4 h 22 min
